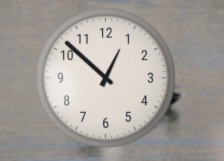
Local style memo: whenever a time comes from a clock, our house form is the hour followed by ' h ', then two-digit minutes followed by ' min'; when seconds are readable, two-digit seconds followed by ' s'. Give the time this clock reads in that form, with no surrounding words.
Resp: 12 h 52 min
